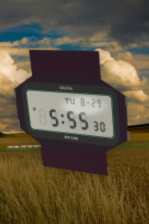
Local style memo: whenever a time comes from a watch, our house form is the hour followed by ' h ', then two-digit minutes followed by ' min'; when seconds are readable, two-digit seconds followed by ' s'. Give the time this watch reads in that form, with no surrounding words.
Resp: 5 h 55 min 30 s
